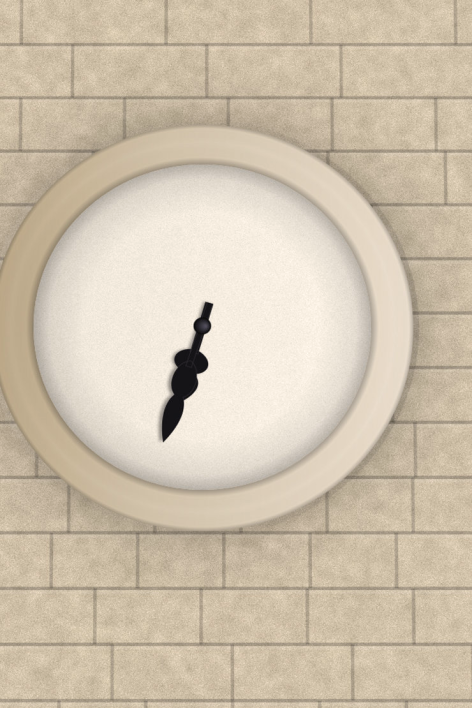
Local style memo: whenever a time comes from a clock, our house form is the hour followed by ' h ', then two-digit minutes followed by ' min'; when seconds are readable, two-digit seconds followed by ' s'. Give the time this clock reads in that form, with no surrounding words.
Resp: 6 h 33 min
